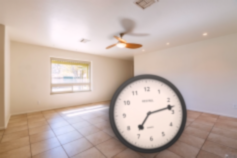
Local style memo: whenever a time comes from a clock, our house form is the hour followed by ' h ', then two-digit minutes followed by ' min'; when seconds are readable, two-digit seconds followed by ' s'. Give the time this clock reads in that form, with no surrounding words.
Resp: 7 h 13 min
